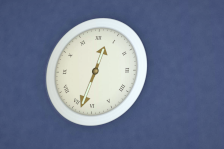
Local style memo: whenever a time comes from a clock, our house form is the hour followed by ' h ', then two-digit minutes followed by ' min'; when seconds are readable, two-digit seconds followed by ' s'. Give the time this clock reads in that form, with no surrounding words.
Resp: 12 h 33 min
